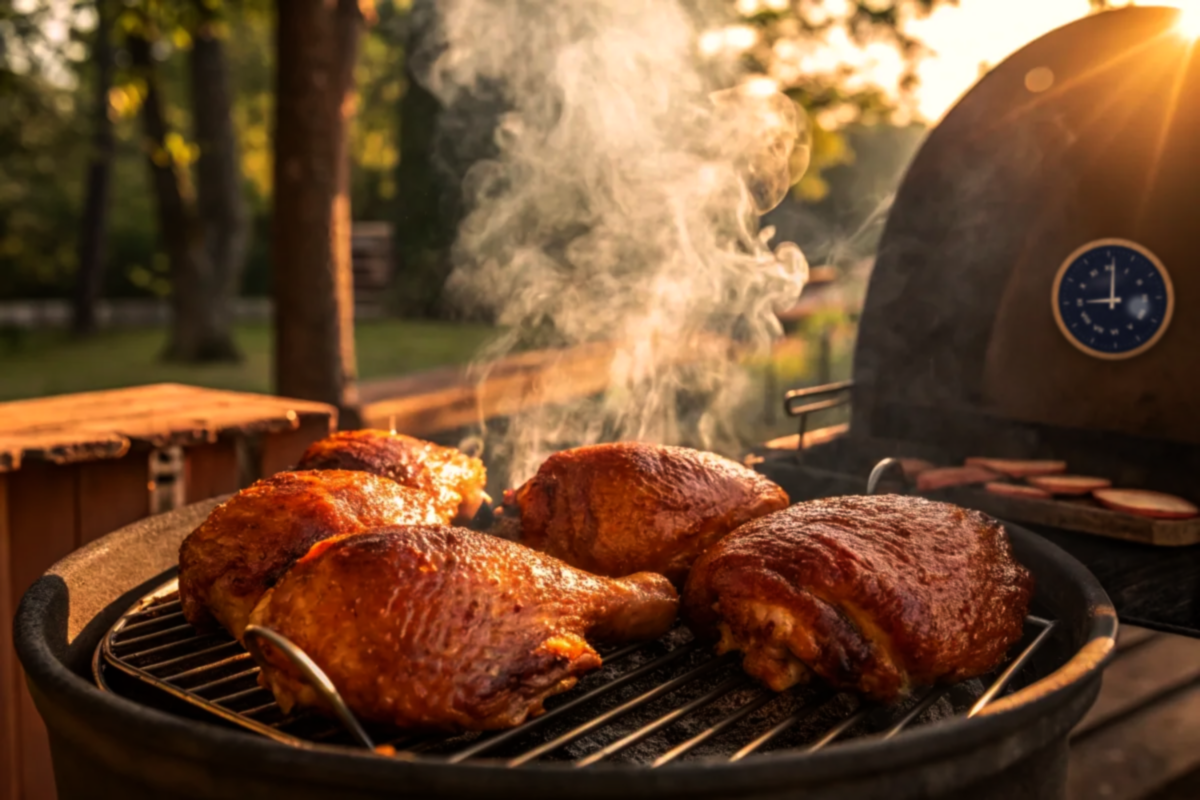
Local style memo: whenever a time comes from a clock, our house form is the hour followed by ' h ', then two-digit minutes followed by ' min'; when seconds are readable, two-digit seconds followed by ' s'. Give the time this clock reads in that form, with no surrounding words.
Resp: 9 h 01 min
